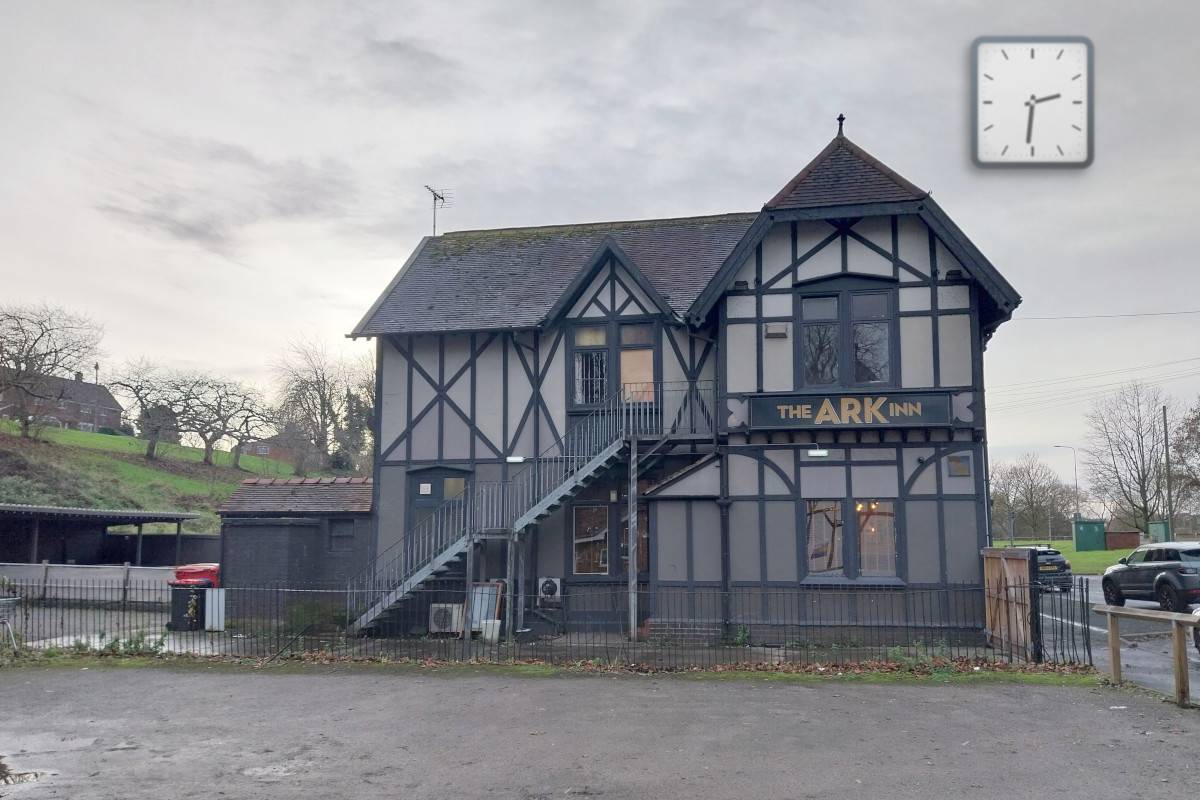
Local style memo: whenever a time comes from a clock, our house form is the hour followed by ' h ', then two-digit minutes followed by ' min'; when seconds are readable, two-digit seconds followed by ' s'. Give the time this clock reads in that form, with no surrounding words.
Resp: 2 h 31 min
